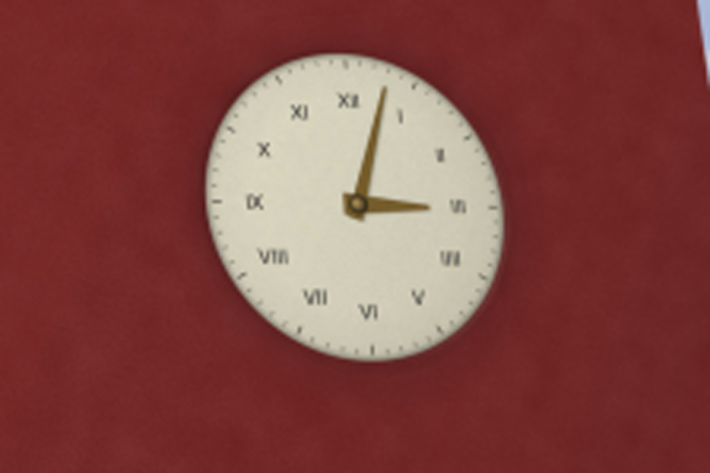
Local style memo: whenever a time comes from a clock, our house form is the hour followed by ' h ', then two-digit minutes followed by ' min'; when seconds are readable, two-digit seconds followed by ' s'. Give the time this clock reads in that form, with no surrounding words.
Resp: 3 h 03 min
